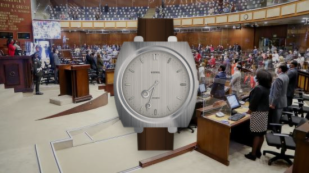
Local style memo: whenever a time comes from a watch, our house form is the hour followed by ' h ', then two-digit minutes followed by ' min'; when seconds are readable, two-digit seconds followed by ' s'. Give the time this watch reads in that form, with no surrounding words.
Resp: 7 h 33 min
